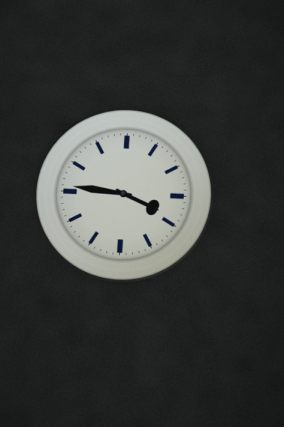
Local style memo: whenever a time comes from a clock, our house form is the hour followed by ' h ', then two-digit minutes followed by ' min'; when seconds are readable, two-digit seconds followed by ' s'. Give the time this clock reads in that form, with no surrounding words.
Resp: 3 h 46 min
